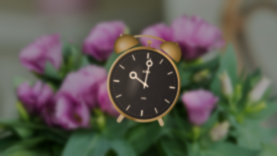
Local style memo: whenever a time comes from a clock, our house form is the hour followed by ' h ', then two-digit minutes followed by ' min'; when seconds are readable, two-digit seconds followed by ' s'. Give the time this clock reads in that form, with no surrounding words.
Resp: 10 h 01 min
